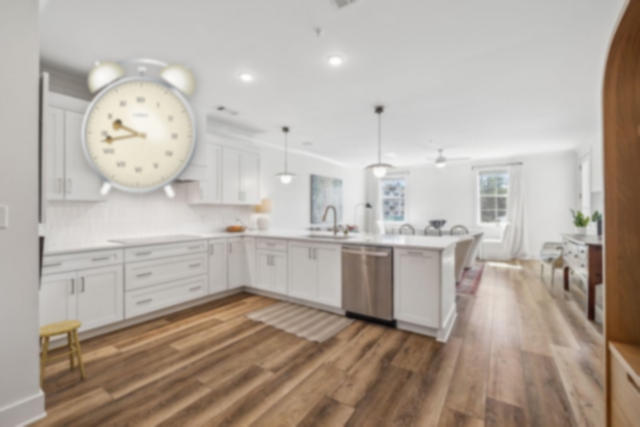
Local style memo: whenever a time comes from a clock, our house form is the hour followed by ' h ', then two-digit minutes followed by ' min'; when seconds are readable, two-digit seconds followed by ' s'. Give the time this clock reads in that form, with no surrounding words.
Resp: 9 h 43 min
